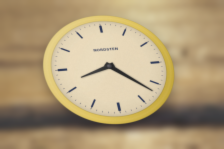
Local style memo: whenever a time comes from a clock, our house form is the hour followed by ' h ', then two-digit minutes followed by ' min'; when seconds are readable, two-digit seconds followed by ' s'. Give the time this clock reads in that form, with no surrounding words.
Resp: 8 h 22 min
